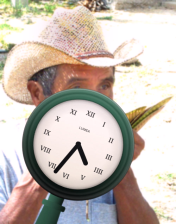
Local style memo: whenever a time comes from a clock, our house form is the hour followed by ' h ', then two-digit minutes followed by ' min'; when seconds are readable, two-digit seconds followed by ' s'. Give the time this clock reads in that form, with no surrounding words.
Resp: 4 h 33 min
